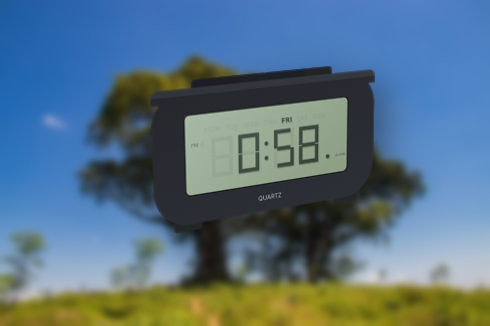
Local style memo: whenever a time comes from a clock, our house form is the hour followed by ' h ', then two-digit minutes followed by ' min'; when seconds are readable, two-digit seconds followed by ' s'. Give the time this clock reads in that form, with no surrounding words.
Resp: 0 h 58 min
